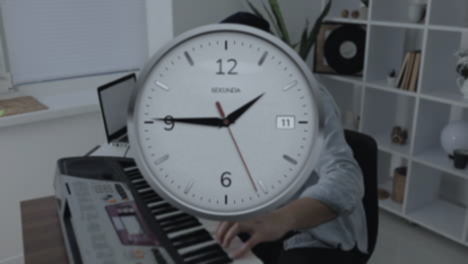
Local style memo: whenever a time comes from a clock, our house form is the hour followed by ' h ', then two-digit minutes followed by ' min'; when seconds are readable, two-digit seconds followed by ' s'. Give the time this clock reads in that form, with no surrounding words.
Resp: 1 h 45 min 26 s
